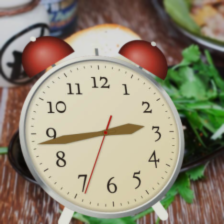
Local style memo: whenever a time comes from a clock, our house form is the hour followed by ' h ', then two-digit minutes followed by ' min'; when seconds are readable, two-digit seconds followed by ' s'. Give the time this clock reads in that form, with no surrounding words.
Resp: 2 h 43 min 34 s
